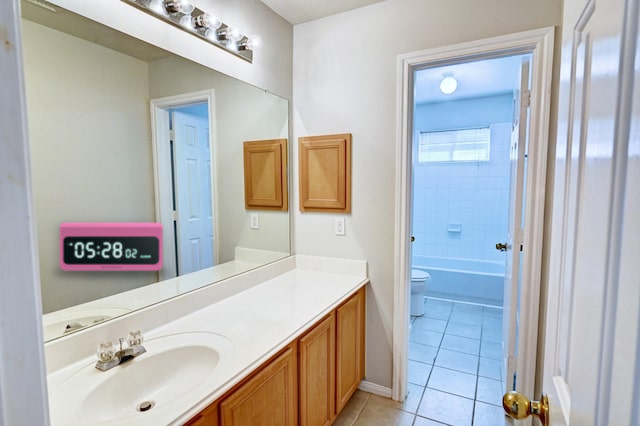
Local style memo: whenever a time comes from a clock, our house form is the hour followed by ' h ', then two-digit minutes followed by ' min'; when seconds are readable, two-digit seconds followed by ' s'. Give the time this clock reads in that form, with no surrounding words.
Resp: 5 h 28 min
